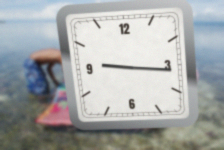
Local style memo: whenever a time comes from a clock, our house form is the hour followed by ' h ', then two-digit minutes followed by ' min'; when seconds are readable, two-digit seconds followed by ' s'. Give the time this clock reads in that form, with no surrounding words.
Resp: 9 h 16 min
